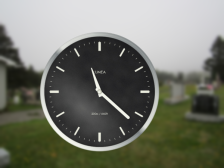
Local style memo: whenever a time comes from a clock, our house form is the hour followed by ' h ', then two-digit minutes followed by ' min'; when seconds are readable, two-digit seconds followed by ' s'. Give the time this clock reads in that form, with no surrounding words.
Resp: 11 h 22 min
